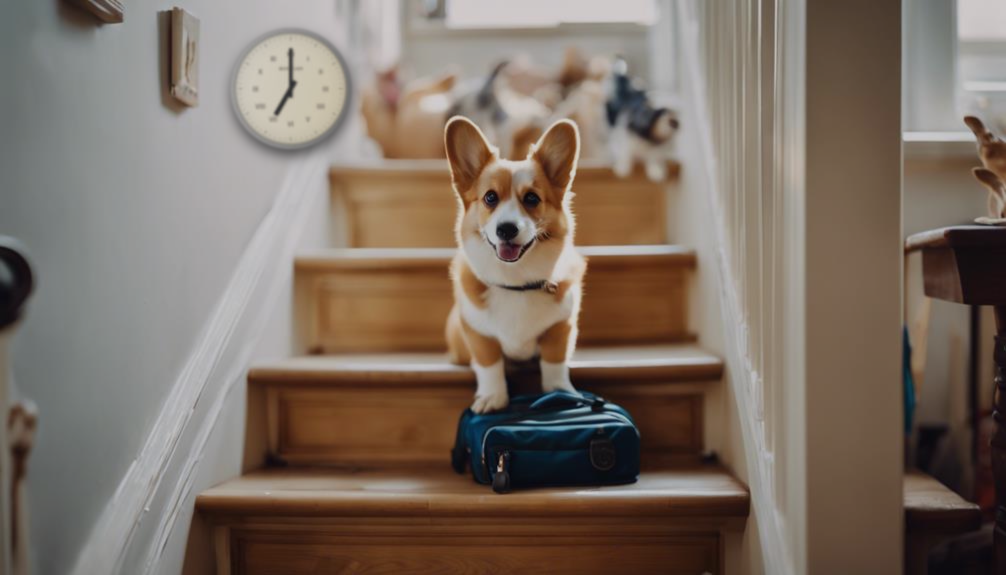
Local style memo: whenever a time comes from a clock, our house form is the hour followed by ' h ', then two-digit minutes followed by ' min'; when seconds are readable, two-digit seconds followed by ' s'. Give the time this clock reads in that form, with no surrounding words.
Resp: 7 h 00 min
